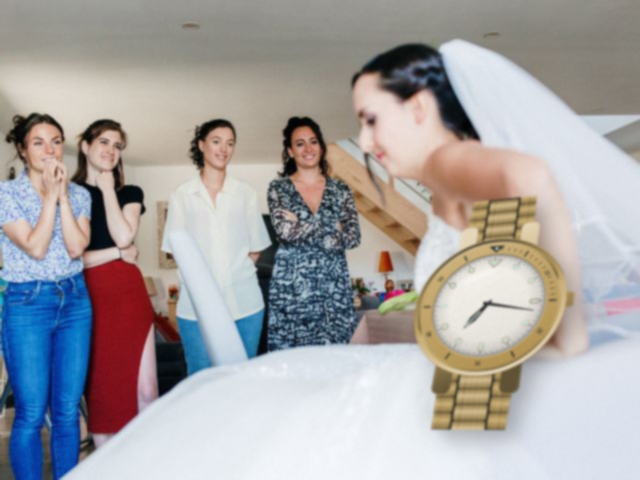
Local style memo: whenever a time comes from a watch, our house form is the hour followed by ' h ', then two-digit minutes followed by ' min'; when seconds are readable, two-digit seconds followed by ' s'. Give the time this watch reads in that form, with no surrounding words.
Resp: 7 h 17 min
